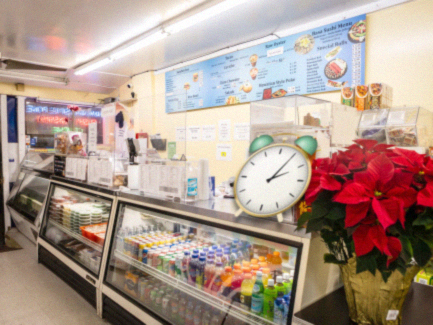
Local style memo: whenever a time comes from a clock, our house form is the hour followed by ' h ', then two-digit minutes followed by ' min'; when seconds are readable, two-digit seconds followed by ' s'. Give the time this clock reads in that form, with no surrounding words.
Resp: 2 h 05 min
